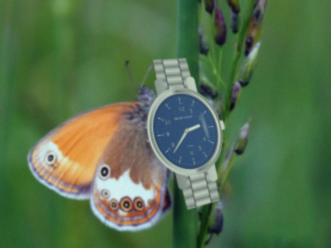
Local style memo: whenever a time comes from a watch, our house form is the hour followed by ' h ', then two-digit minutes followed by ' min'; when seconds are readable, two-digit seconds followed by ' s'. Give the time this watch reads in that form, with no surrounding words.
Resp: 2 h 38 min
